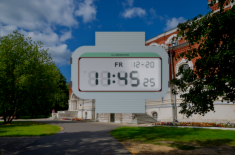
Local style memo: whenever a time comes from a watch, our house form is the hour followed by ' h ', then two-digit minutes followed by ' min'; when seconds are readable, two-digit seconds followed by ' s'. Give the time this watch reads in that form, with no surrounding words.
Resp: 11 h 45 min 25 s
